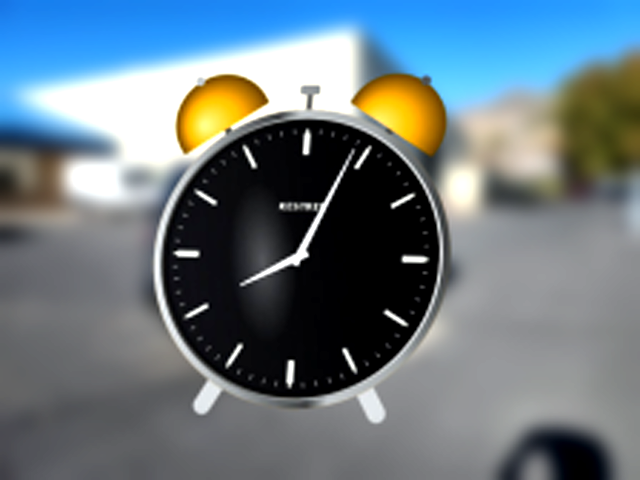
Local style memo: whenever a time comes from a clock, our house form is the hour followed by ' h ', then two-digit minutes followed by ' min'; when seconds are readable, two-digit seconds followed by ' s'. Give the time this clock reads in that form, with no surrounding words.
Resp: 8 h 04 min
